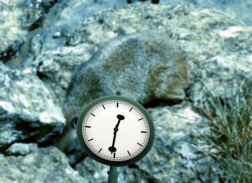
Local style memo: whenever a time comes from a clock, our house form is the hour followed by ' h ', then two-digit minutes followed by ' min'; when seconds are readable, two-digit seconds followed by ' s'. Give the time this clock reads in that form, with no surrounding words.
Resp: 12 h 31 min
